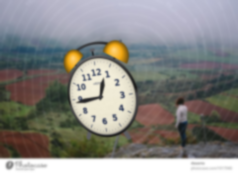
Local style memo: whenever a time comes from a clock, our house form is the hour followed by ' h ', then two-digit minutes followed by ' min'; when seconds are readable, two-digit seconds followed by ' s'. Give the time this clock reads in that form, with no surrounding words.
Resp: 12 h 44 min
